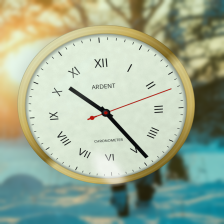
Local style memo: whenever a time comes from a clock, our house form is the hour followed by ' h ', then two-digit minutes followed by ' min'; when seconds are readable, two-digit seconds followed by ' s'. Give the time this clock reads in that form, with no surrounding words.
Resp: 10 h 24 min 12 s
